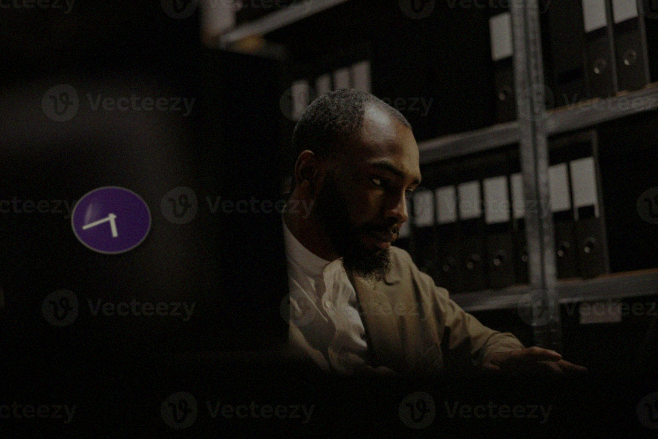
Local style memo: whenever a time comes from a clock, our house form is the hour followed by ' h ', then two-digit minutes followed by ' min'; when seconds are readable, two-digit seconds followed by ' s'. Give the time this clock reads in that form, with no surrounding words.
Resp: 5 h 41 min
